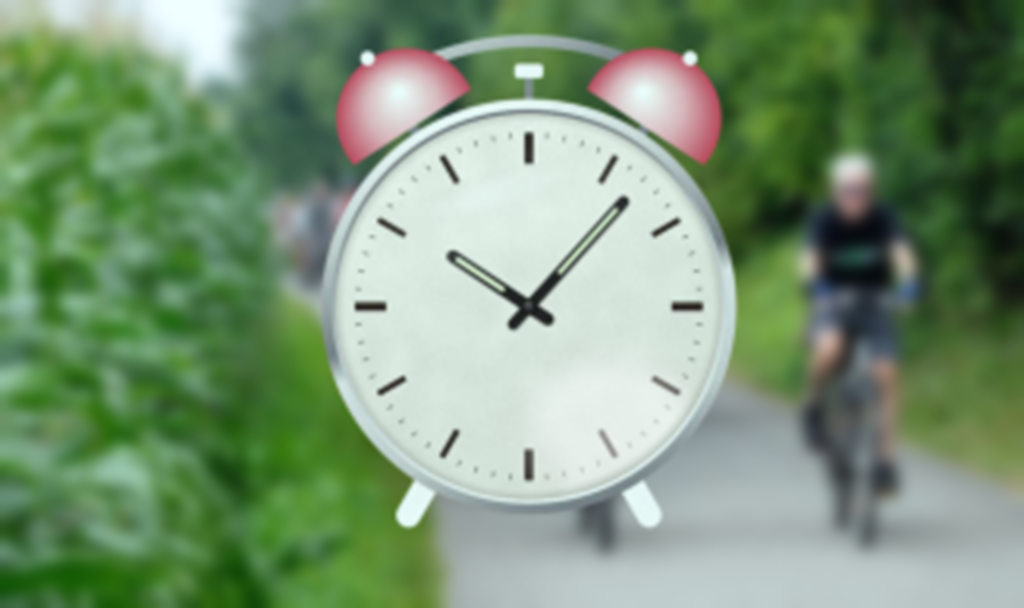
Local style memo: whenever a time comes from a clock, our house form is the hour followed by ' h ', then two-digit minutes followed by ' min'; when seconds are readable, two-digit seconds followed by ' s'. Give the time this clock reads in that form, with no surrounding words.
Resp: 10 h 07 min
